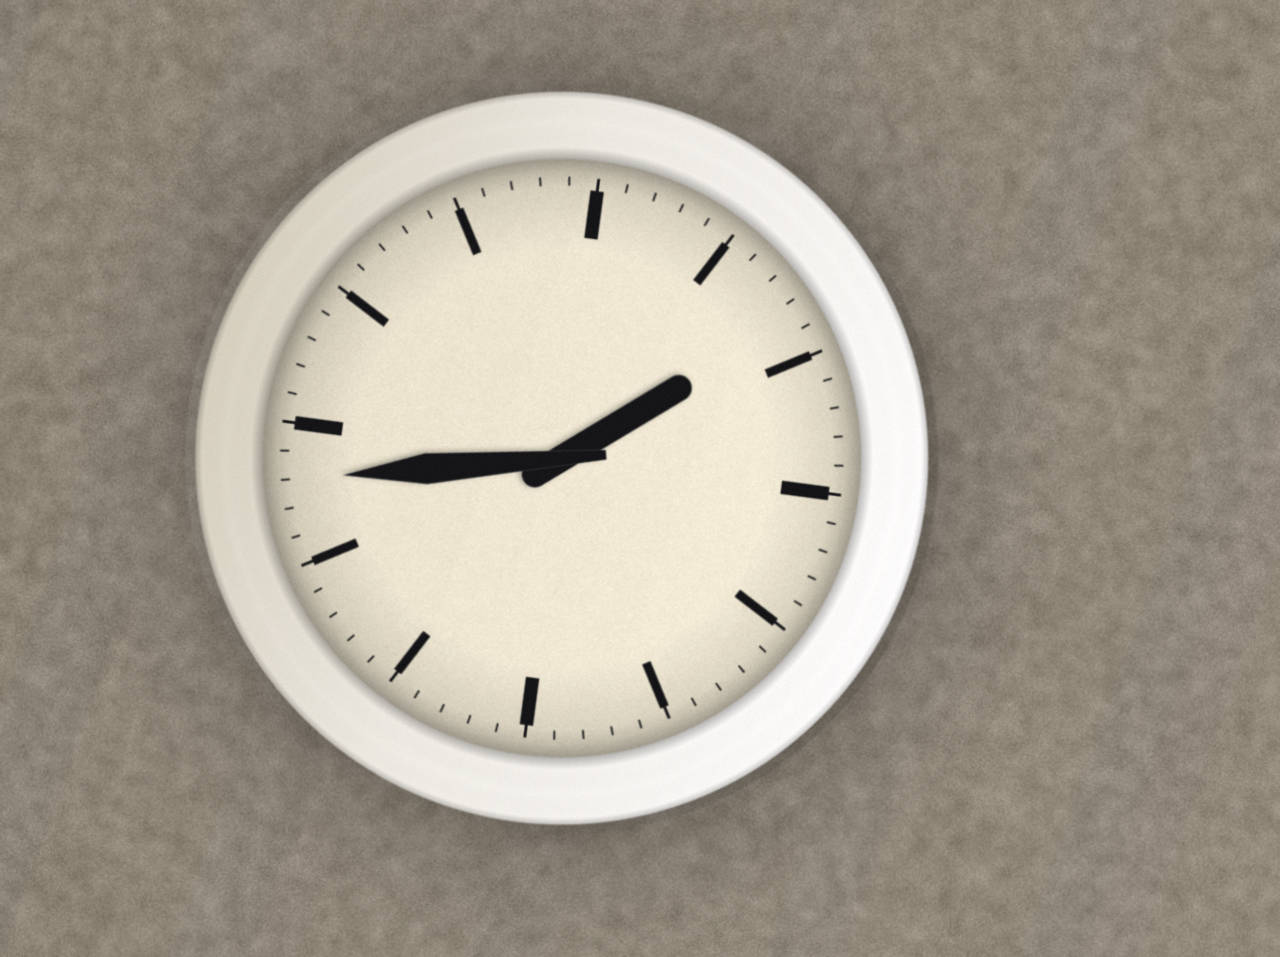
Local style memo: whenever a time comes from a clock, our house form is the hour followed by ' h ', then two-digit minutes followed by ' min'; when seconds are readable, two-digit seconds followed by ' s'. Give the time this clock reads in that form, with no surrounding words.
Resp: 1 h 43 min
